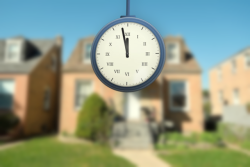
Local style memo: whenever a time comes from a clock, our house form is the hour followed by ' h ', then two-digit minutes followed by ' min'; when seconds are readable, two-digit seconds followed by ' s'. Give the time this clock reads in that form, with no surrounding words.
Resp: 11 h 58 min
